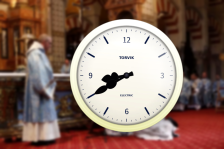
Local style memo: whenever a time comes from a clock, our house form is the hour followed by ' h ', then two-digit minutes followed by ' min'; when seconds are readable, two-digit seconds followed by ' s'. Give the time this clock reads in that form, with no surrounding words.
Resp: 8 h 40 min
